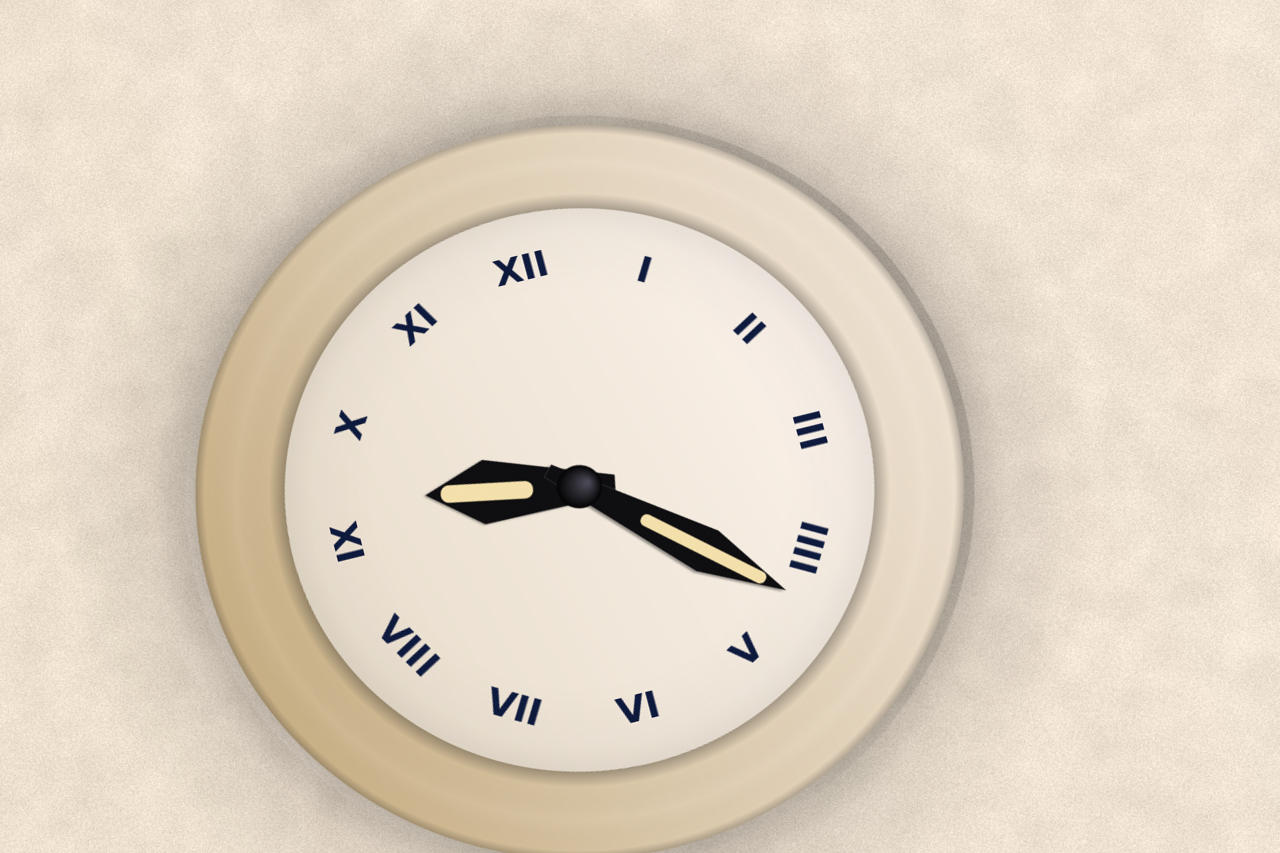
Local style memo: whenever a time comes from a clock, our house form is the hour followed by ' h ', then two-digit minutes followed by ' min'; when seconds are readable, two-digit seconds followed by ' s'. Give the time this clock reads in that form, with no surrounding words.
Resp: 9 h 22 min
